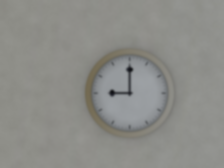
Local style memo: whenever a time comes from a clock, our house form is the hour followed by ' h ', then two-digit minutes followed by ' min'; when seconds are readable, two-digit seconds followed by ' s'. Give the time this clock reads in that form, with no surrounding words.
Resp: 9 h 00 min
